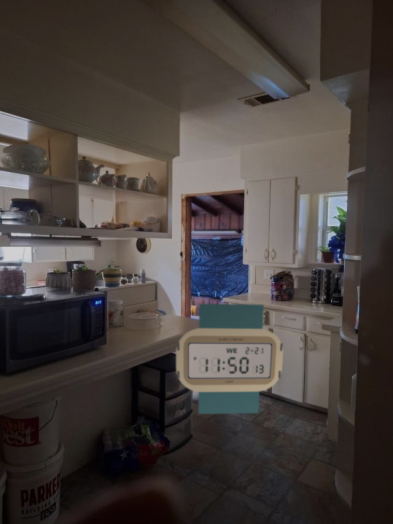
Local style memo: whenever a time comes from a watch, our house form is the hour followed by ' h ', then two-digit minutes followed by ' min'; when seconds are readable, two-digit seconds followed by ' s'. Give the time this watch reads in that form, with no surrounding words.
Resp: 11 h 50 min
